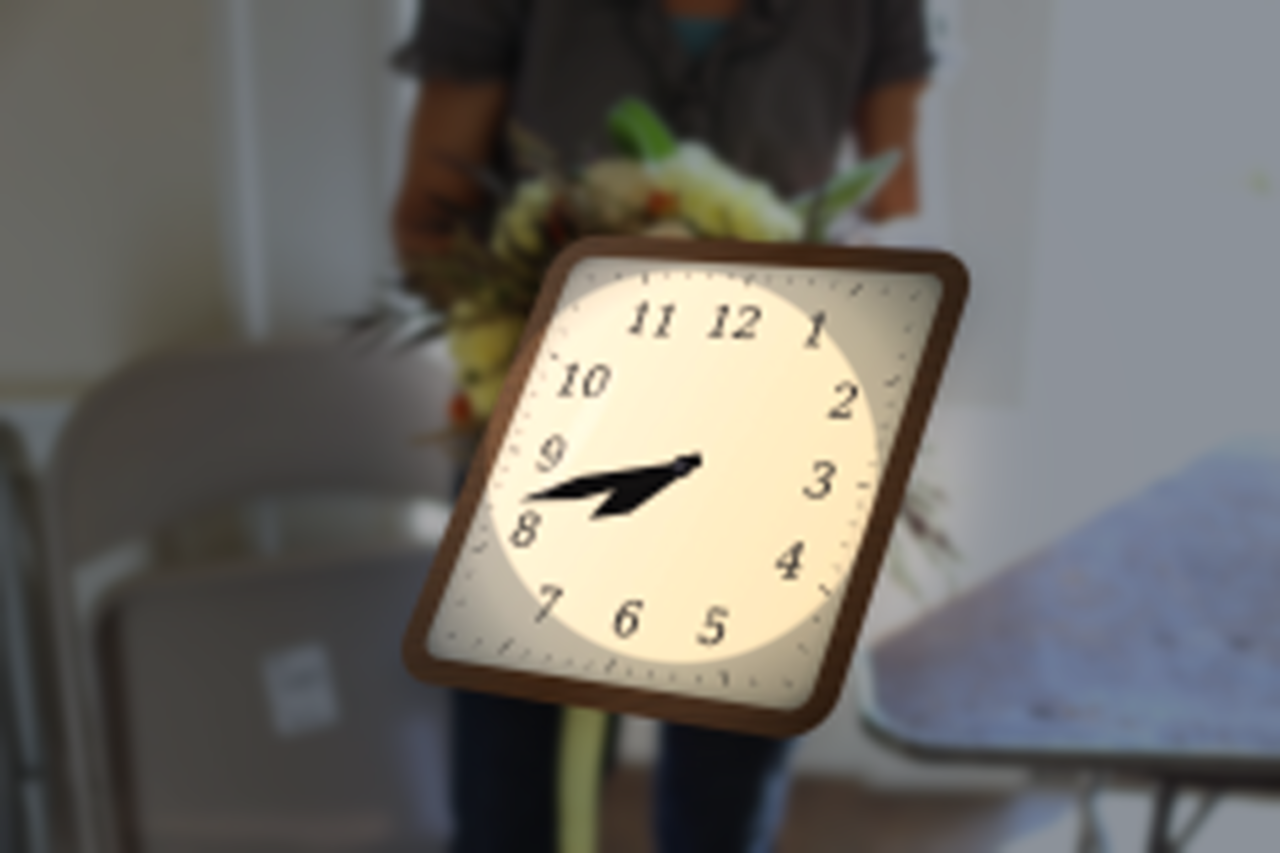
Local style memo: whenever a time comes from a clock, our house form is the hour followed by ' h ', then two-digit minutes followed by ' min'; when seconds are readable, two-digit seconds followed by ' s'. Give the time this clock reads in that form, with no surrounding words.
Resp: 7 h 42 min
